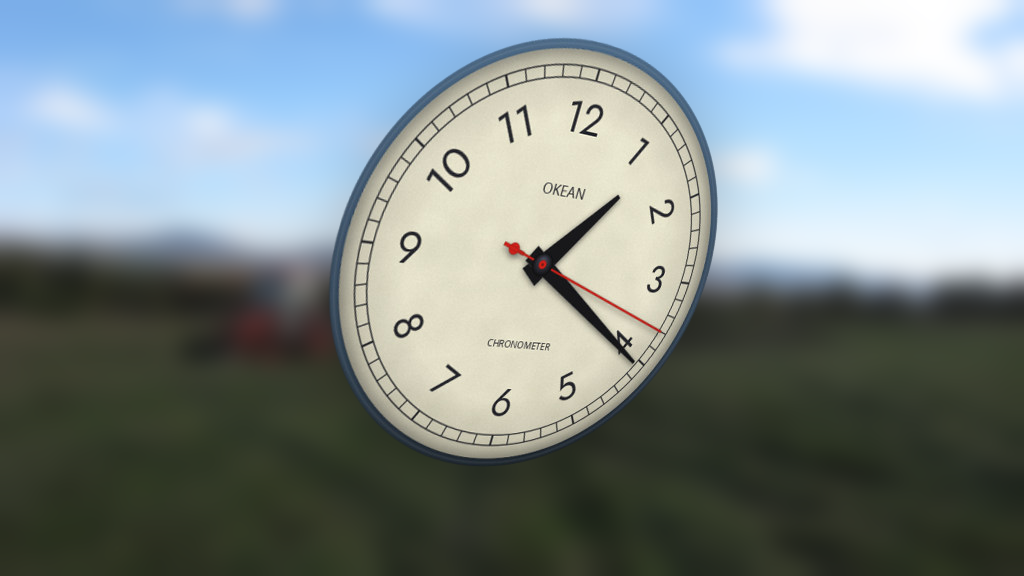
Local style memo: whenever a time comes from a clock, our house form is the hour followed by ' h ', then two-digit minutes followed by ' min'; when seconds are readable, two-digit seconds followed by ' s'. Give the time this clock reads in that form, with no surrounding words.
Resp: 1 h 20 min 18 s
